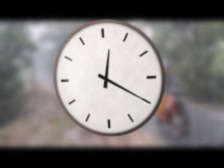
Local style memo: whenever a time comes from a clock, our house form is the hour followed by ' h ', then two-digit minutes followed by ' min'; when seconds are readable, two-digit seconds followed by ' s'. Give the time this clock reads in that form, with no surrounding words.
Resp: 12 h 20 min
